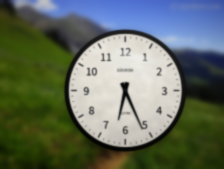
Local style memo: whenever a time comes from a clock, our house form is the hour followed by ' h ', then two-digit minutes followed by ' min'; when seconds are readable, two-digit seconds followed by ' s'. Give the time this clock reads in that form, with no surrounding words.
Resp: 6 h 26 min
